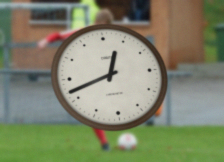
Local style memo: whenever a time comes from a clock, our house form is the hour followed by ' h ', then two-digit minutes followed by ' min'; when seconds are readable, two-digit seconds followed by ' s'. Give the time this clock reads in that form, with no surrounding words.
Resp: 12 h 42 min
